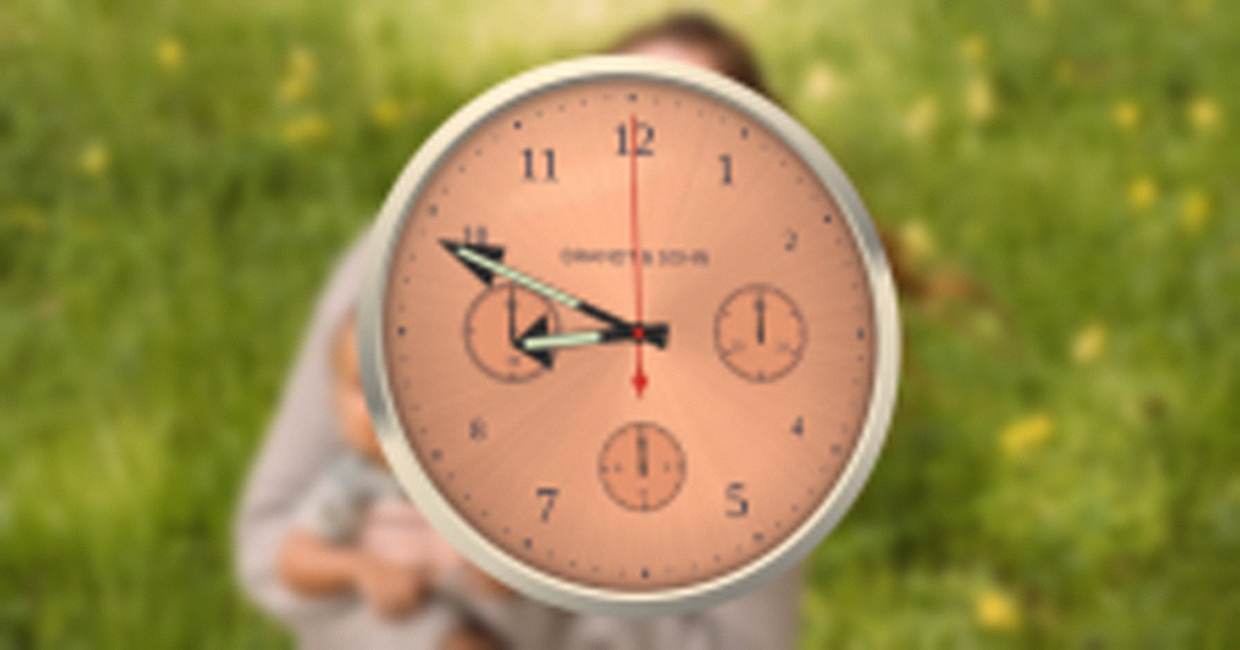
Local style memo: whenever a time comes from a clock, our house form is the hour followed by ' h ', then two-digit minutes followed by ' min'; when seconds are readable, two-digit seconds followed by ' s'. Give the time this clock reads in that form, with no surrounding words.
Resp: 8 h 49 min
